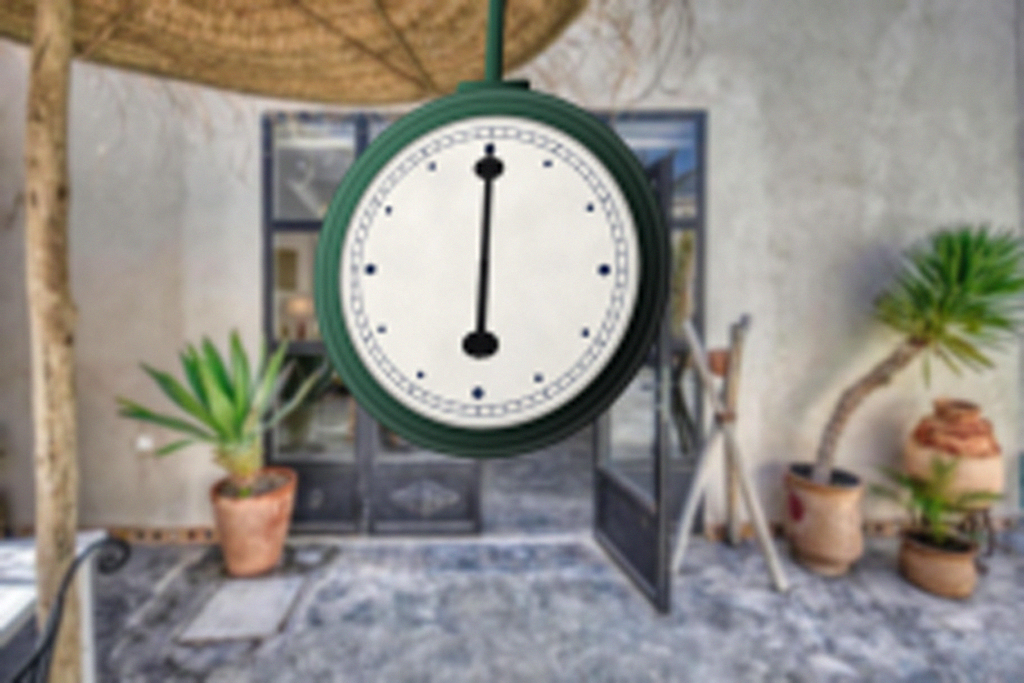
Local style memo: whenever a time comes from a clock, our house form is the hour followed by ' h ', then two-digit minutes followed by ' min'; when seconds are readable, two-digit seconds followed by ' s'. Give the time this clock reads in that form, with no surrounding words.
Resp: 6 h 00 min
